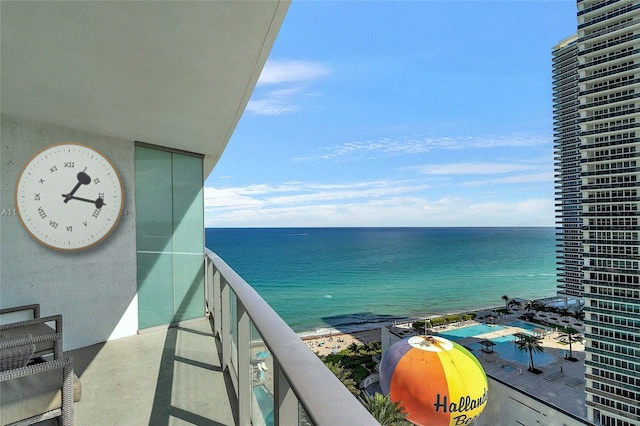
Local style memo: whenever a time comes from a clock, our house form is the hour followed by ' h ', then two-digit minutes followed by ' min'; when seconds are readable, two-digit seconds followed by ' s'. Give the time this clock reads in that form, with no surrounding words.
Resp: 1 h 17 min
